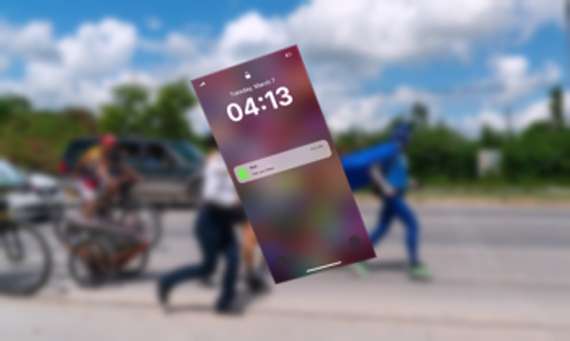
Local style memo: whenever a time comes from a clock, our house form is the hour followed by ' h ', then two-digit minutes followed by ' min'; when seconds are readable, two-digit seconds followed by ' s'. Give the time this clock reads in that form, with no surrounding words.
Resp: 4 h 13 min
